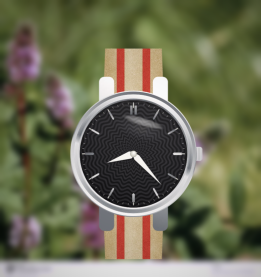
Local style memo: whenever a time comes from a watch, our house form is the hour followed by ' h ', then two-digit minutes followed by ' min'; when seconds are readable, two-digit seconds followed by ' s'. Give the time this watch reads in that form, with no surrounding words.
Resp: 8 h 23 min
